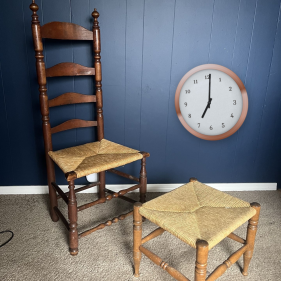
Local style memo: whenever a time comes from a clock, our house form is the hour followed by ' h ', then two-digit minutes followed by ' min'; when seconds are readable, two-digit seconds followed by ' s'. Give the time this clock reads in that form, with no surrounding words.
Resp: 7 h 01 min
